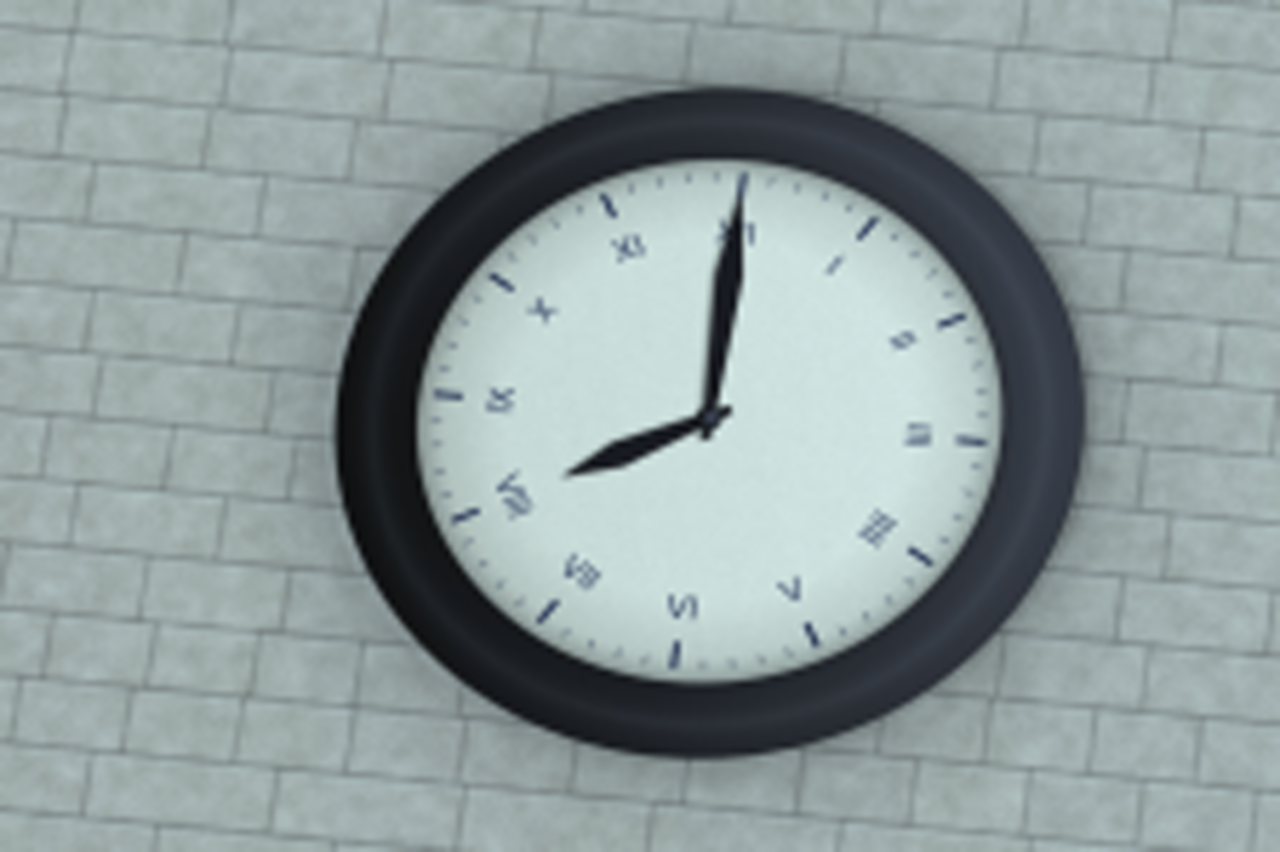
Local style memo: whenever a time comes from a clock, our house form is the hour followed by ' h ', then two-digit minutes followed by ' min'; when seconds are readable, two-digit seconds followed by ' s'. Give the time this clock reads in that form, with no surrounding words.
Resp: 8 h 00 min
